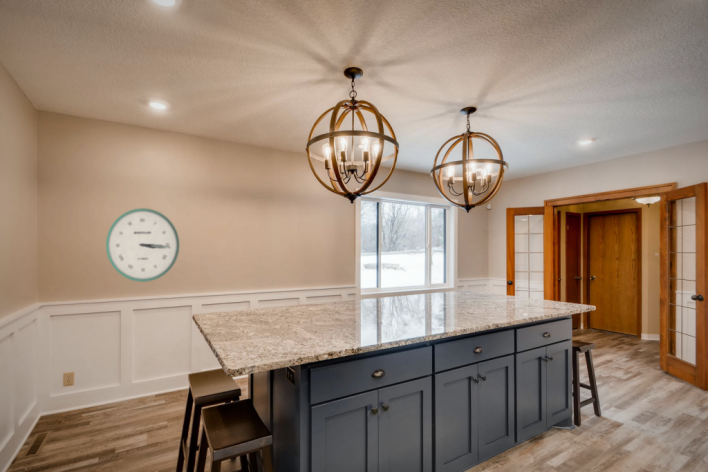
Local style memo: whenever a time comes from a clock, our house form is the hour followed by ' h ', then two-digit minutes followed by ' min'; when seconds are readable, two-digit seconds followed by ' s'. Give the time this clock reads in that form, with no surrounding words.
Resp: 3 h 16 min
